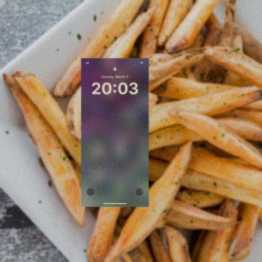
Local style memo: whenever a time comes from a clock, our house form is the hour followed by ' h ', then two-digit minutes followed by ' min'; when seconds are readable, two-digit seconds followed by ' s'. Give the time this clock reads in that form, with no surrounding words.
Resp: 20 h 03 min
